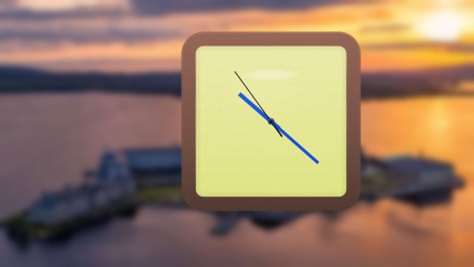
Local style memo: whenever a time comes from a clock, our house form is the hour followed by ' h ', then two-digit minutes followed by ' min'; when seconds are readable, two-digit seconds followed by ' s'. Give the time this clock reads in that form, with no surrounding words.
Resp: 10 h 21 min 54 s
